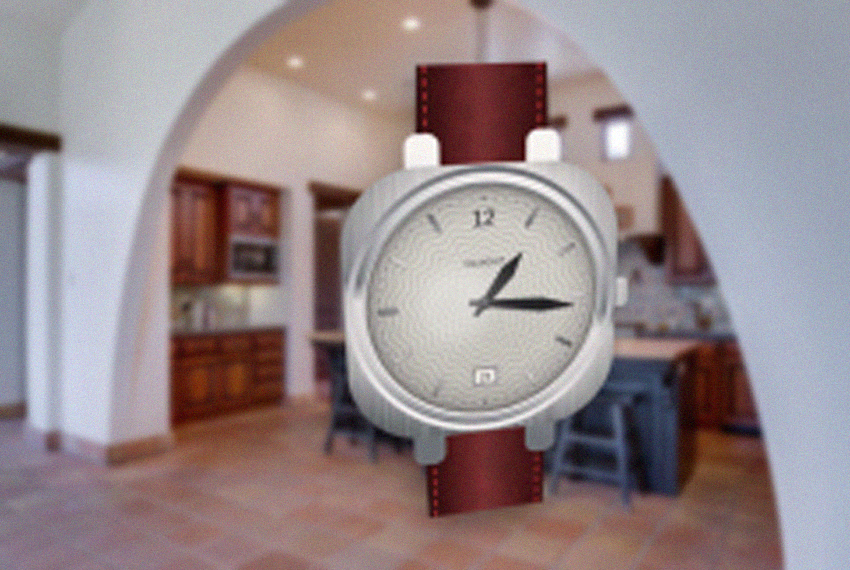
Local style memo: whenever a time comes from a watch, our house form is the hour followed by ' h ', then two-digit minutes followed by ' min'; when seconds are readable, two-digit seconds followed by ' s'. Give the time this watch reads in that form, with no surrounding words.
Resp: 1 h 16 min
